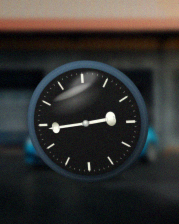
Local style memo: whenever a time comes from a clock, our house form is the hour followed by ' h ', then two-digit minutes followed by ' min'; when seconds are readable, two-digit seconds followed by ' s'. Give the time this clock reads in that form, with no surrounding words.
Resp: 2 h 44 min
